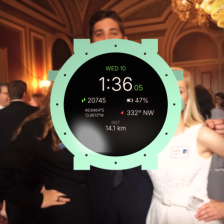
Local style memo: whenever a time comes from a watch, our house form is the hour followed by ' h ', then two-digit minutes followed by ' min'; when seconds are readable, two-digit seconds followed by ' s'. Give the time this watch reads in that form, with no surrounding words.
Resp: 1 h 36 min 05 s
